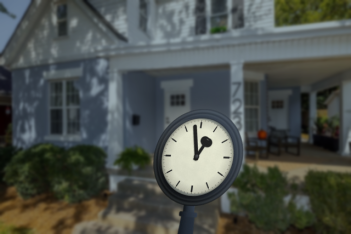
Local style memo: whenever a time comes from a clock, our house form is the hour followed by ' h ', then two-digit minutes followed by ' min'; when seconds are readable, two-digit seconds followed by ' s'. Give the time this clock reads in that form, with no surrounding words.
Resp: 12 h 58 min
